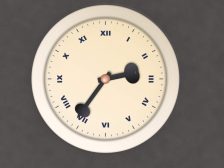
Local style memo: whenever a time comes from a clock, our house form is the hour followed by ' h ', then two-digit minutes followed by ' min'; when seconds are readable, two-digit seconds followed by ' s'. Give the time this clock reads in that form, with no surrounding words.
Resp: 2 h 36 min
